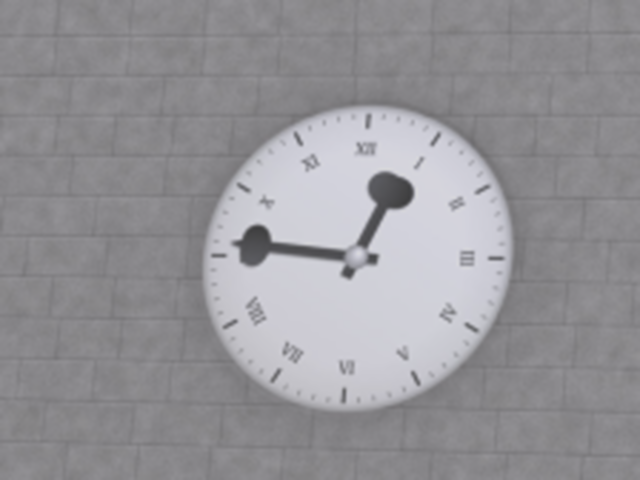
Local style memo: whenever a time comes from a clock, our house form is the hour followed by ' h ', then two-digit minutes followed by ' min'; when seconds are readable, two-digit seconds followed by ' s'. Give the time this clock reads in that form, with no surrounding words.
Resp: 12 h 46 min
